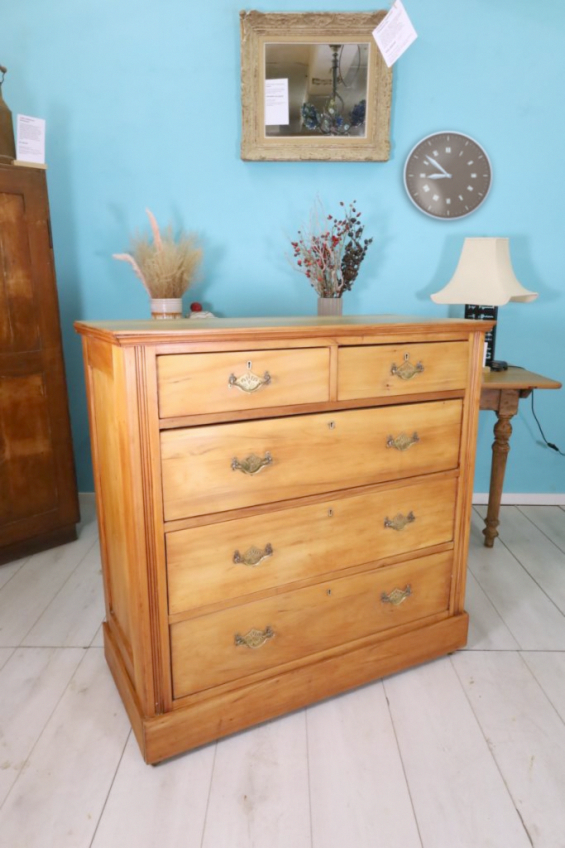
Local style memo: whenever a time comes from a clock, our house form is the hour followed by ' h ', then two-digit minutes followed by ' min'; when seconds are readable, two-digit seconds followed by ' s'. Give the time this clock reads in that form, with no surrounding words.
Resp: 8 h 52 min
